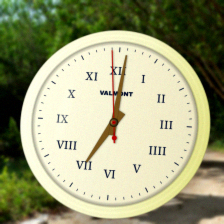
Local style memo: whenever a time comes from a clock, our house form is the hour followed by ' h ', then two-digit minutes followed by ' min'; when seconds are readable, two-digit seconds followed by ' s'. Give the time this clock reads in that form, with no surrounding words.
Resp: 7 h 00 min 59 s
